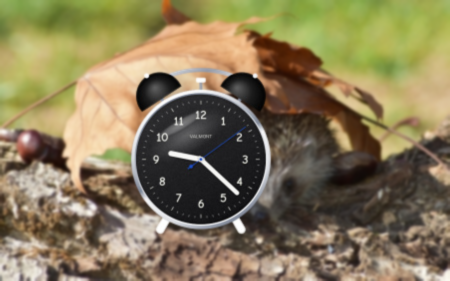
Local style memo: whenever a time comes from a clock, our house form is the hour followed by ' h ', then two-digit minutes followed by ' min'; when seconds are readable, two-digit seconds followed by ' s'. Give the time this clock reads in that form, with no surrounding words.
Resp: 9 h 22 min 09 s
